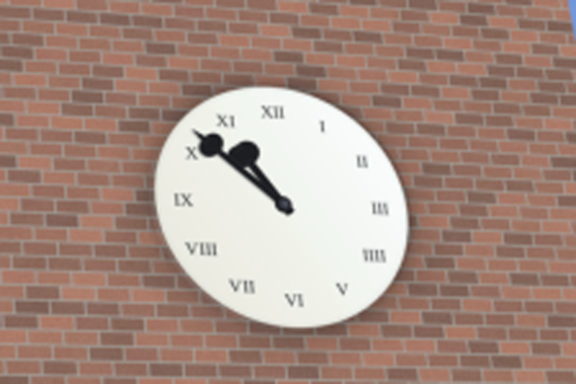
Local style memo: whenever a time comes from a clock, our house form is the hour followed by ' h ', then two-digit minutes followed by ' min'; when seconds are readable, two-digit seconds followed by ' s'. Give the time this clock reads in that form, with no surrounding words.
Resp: 10 h 52 min
